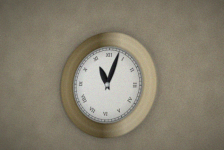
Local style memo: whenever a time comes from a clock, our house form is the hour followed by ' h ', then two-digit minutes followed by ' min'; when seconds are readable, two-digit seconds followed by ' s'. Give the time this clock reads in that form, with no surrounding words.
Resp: 11 h 03 min
